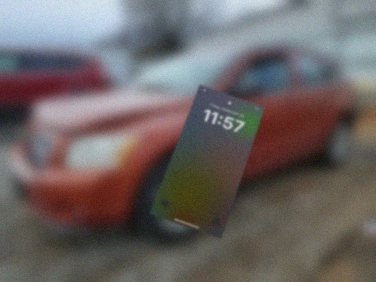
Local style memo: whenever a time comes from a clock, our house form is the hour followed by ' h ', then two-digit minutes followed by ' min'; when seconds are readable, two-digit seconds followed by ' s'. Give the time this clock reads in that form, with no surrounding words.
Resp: 11 h 57 min
